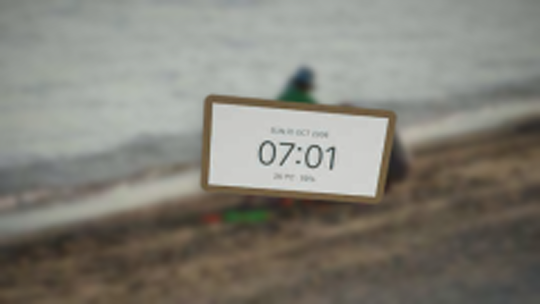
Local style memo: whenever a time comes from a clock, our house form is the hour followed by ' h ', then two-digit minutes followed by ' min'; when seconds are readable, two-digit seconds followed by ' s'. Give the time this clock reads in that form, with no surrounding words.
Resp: 7 h 01 min
